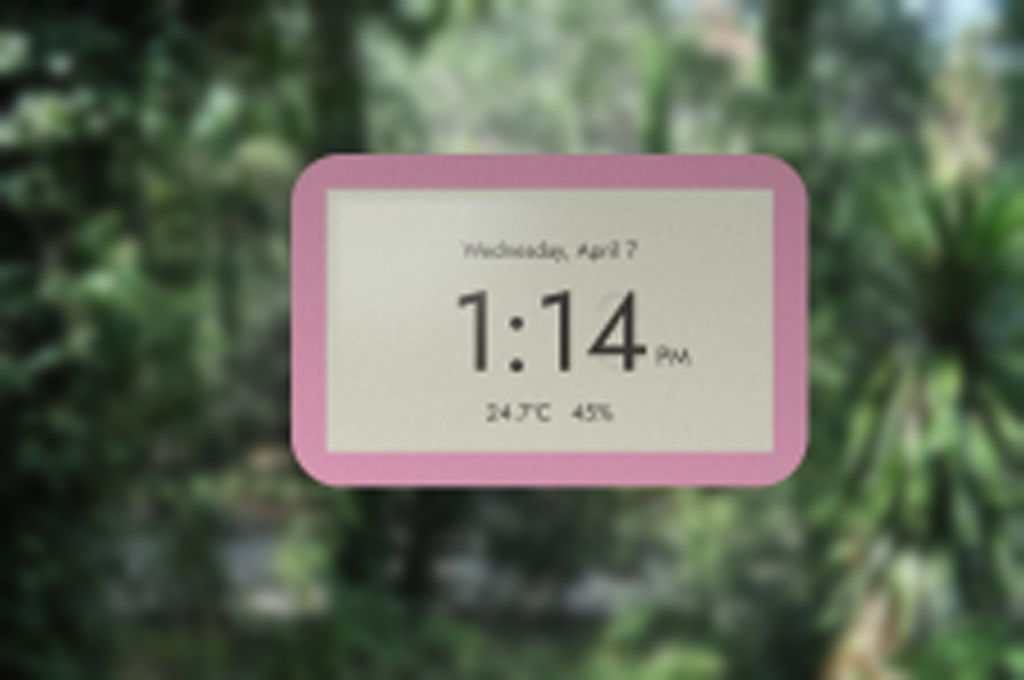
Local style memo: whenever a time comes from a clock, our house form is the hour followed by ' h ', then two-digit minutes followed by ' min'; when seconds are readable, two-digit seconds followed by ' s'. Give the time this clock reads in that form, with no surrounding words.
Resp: 1 h 14 min
